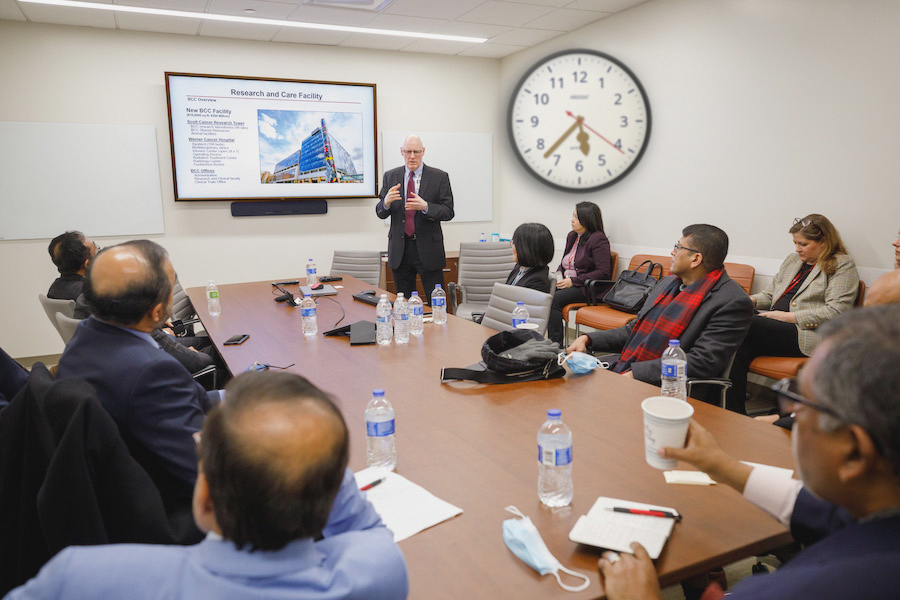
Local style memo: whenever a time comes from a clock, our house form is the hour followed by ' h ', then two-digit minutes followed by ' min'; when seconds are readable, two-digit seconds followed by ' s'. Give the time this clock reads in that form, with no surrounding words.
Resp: 5 h 37 min 21 s
